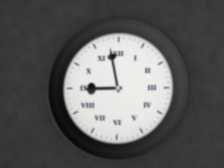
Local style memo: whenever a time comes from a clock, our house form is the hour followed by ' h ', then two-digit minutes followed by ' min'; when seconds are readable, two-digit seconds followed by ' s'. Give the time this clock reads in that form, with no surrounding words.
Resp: 8 h 58 min
